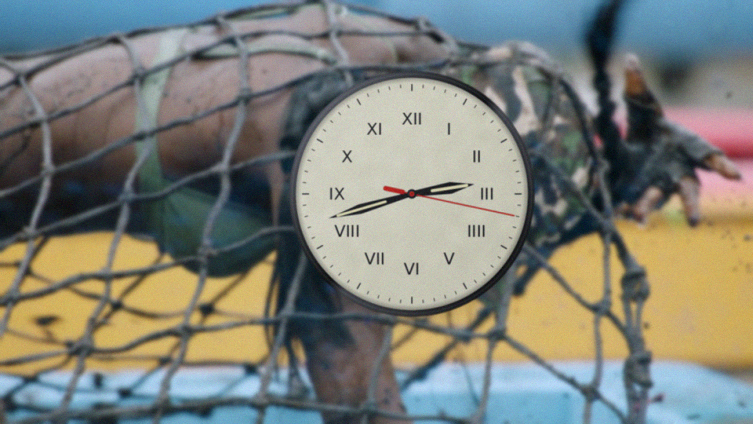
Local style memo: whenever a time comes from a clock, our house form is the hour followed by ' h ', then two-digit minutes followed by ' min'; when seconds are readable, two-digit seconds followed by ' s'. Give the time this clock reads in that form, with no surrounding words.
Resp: 2 h 42 min 17 s
